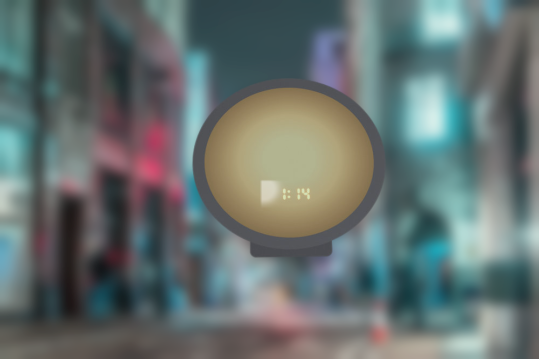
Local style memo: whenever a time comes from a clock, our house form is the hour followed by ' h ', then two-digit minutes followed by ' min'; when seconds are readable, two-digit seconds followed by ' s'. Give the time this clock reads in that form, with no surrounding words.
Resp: 1 h 14 min
